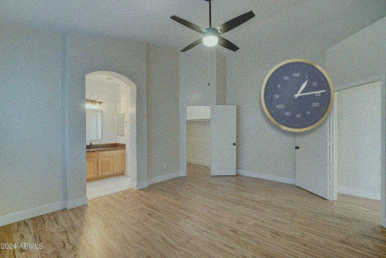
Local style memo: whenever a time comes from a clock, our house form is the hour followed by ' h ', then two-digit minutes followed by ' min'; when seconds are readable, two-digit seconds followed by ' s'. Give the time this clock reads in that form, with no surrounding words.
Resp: 1 h 14 min
